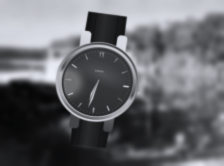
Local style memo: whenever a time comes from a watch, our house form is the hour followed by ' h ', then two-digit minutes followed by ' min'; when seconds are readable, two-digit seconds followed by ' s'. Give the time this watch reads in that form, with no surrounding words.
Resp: 6 h 32 min
